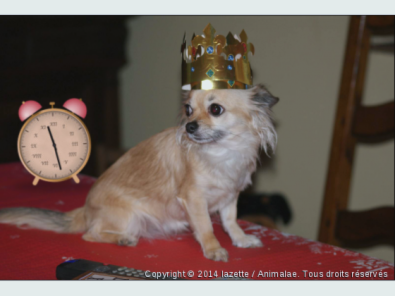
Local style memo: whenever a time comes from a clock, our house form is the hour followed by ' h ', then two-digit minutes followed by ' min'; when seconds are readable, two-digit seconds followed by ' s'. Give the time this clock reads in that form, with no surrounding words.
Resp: 11 h 28 min
